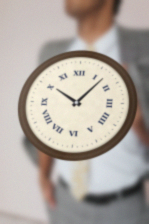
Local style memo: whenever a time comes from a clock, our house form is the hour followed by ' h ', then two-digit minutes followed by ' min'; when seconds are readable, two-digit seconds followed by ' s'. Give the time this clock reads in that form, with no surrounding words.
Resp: 10 h 07 min
